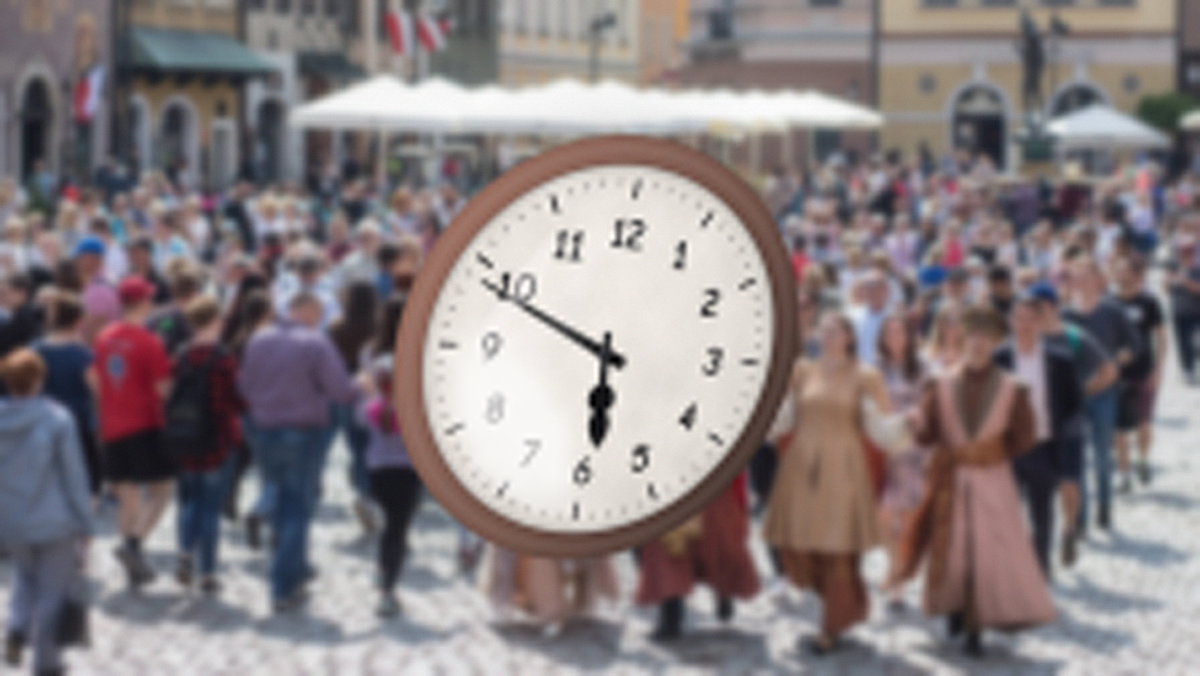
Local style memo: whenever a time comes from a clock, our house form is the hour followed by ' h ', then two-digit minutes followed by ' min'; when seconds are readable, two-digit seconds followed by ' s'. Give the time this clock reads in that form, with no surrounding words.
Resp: 5 h 49 min
